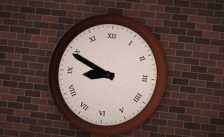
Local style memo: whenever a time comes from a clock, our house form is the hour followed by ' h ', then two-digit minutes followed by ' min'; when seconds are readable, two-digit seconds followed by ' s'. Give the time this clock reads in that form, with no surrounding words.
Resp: 8 h 49 min
